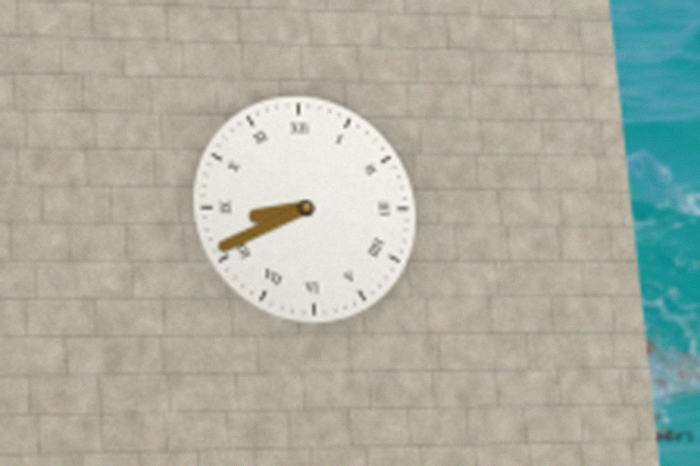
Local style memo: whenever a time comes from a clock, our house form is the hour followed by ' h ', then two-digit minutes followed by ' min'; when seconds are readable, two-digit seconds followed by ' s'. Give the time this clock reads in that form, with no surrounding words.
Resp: 8 h 41 min
